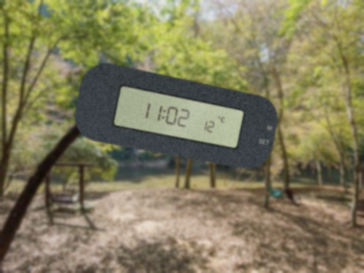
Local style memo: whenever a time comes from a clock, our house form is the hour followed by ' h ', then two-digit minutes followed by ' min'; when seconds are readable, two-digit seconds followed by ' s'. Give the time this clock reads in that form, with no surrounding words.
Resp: 11 h 02 min
